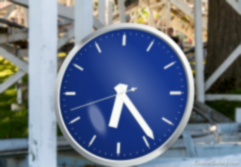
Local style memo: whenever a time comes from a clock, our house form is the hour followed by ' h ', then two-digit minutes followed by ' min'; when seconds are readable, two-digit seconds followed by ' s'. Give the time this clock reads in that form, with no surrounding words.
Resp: 6 h 23 min 42 s
